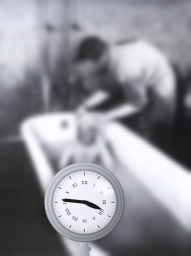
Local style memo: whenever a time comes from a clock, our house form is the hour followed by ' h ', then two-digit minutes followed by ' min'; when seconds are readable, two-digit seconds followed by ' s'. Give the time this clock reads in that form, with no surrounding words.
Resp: 3 h 46 min
